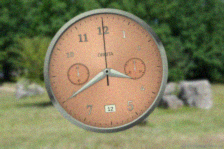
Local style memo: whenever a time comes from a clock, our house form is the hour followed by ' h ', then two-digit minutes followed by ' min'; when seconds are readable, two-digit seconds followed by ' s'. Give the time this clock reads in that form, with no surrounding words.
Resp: 3 h 40 min
